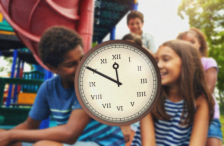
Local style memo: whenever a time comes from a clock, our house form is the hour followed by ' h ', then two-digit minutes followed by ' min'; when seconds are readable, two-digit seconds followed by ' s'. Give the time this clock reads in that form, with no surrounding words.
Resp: 11 h 50 min
